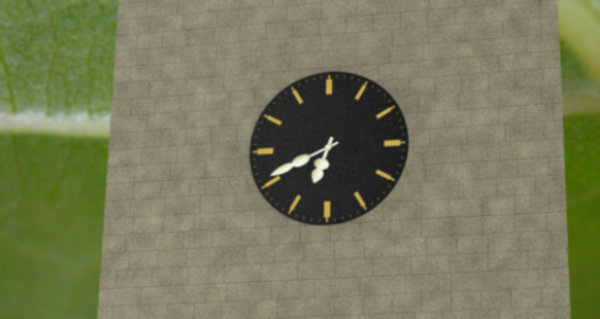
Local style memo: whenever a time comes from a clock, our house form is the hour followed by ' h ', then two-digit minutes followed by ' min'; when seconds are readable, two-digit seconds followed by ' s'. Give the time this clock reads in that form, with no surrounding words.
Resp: 6 h 41 min
